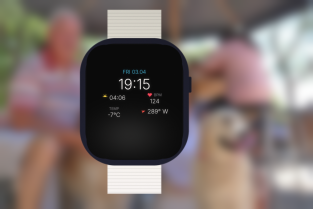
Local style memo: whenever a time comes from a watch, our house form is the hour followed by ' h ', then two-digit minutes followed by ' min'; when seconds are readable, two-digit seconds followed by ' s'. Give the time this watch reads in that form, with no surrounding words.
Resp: 19 h 15 min
